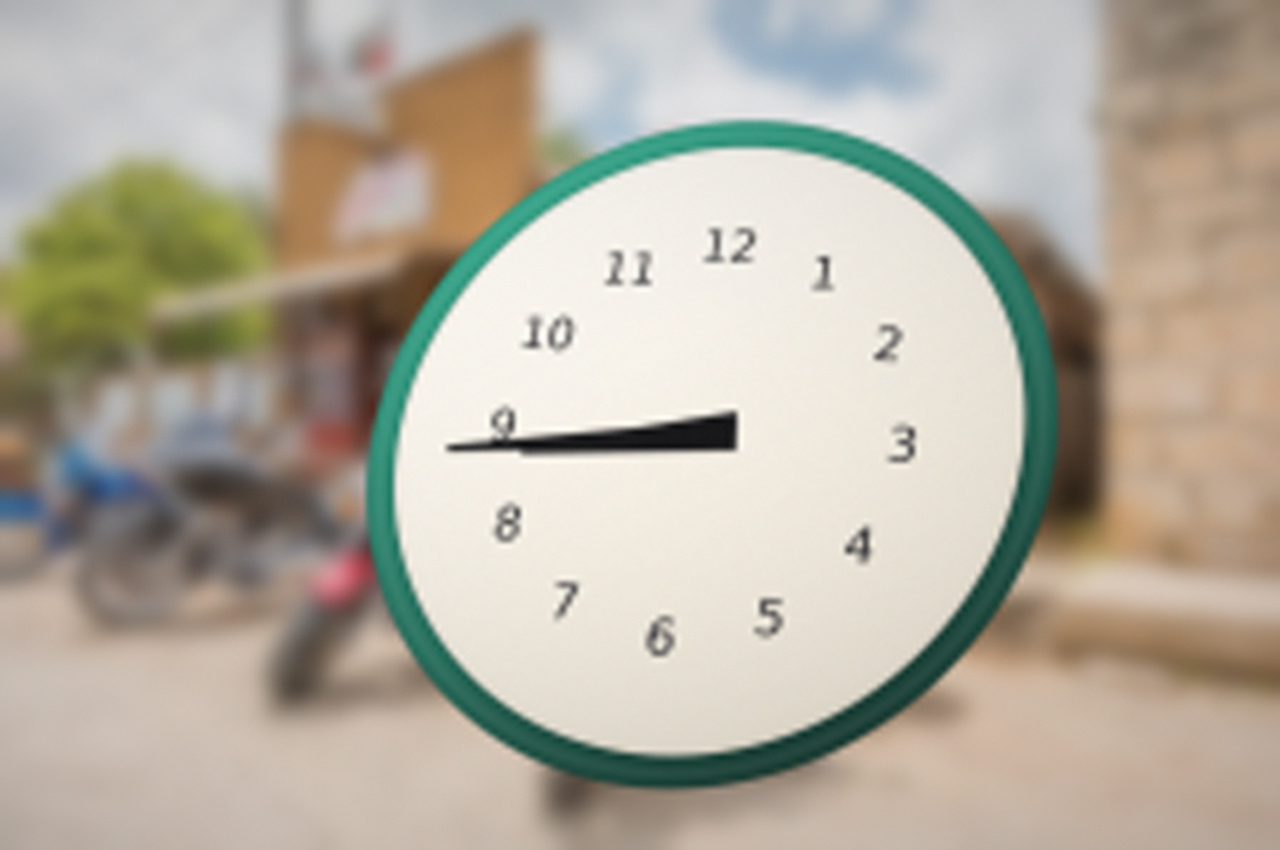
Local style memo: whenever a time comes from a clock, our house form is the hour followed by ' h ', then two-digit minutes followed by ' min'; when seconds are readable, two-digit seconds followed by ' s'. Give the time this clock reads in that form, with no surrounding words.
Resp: 8 h 44 min
